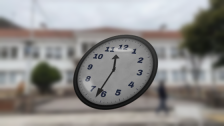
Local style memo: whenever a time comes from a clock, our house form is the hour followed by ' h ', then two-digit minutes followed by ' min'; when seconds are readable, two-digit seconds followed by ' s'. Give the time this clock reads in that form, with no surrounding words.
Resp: 11 h 32 min
